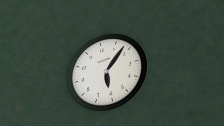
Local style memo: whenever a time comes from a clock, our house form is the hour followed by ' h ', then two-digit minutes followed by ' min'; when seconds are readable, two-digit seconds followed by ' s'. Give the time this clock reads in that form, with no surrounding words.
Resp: 6 h 08 min
